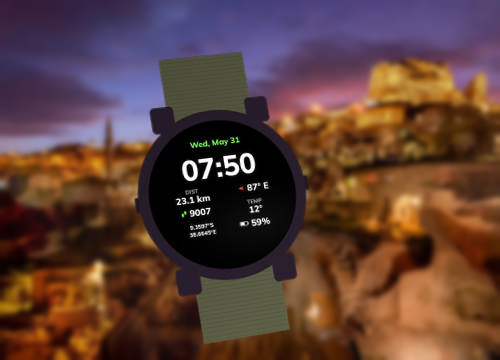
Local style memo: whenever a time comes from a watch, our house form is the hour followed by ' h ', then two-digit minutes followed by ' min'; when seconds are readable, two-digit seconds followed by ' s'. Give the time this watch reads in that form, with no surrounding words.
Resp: 7 h 50 min
